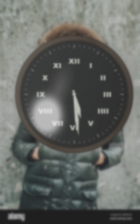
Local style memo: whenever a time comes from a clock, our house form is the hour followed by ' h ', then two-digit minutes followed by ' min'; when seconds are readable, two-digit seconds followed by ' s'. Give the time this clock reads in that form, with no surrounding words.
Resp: 5 h 29 min
